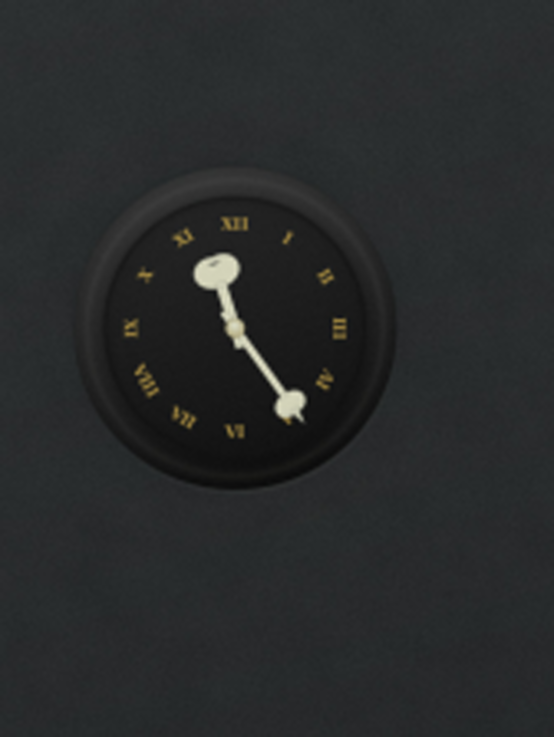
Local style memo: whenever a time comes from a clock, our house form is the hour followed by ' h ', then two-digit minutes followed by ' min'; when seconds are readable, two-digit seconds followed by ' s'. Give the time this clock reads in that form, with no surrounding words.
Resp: 11 h 24 min
